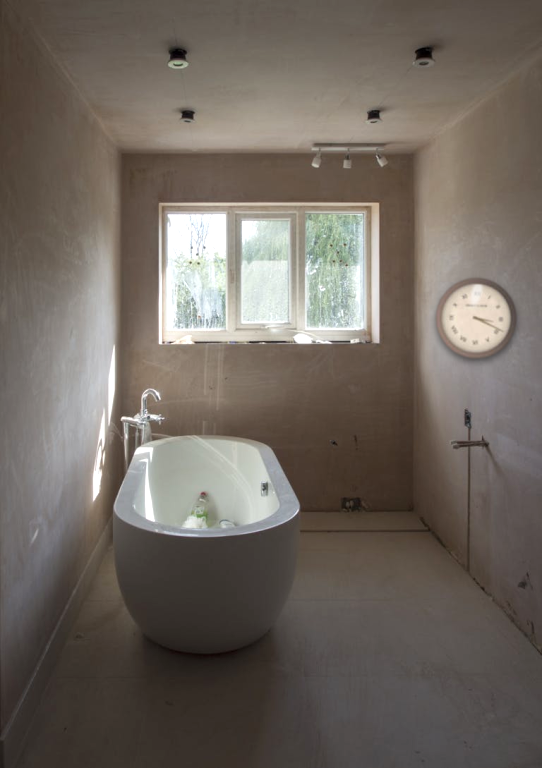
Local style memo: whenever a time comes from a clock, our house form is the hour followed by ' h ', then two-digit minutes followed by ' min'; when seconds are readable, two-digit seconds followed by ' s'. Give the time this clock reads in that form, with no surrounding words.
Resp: 3 h 19 min
